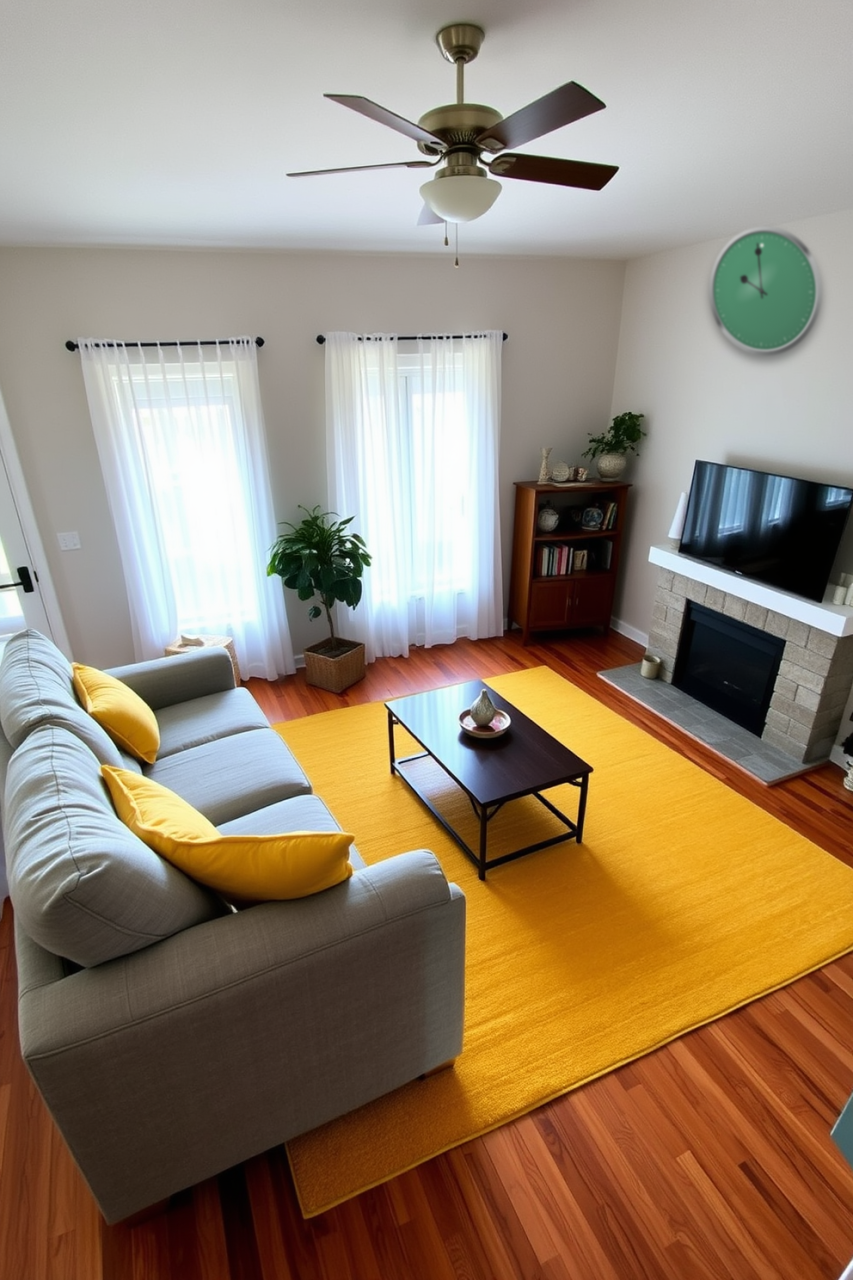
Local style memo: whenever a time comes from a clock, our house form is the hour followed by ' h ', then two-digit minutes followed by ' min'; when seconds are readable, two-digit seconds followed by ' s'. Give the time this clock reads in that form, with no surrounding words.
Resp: 9 h 59 min
